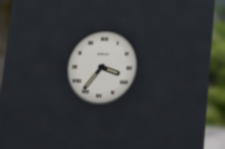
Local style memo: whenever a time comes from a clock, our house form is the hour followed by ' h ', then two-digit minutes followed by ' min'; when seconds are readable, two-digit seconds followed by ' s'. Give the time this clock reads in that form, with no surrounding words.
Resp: 3 h 36 min
